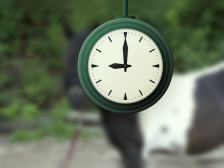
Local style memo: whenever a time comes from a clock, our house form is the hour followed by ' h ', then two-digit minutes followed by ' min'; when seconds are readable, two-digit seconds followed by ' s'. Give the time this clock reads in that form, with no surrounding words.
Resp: 9 h 00 min
